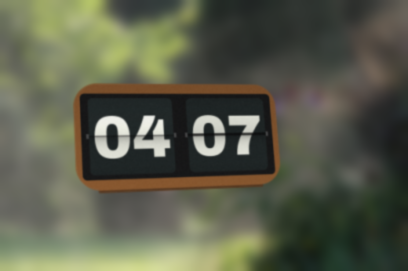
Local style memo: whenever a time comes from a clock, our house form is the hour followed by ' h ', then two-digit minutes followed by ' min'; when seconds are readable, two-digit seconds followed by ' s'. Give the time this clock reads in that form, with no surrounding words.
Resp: 4 h 07 min
